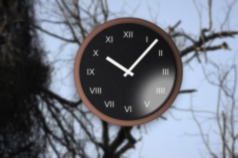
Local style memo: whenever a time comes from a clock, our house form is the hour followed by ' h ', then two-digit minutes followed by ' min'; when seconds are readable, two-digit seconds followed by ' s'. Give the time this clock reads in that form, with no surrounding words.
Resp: 10 h 07 min
